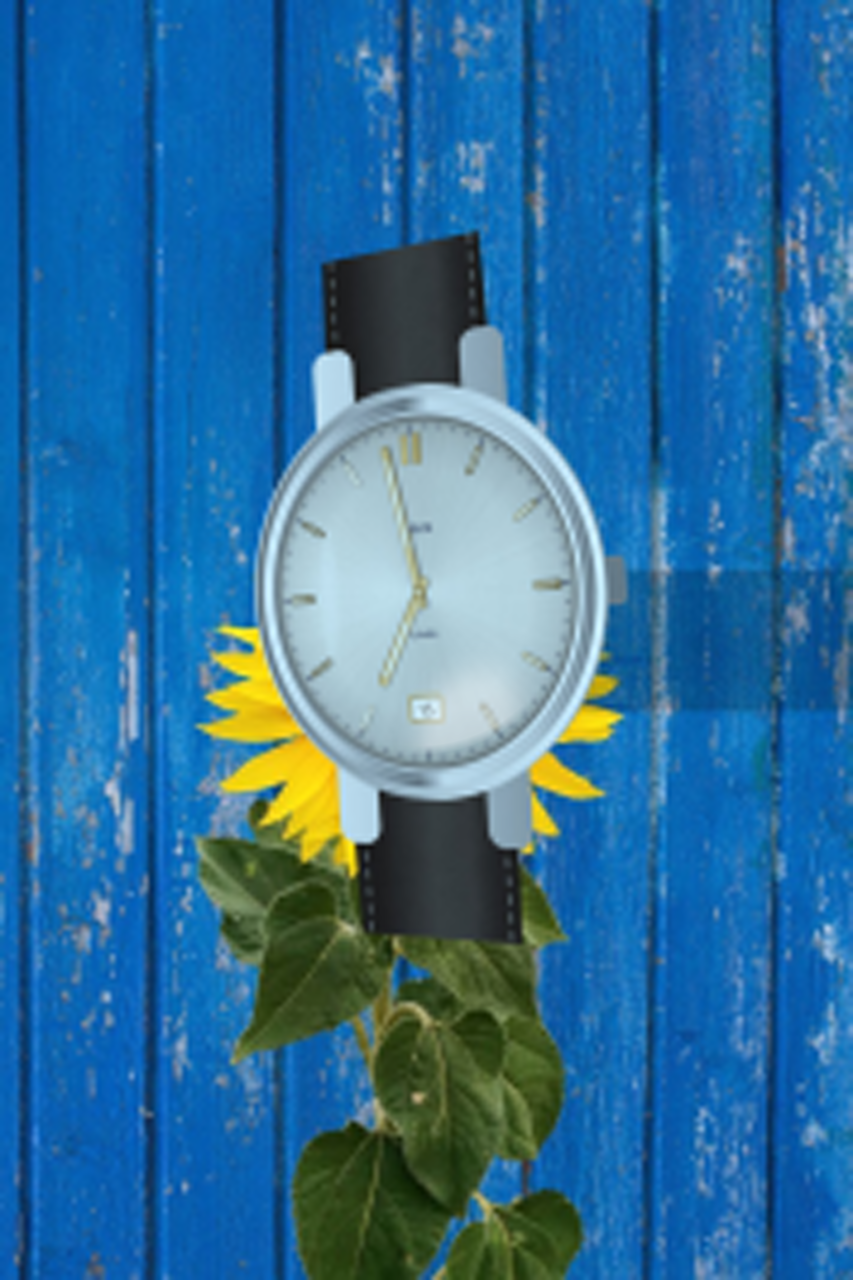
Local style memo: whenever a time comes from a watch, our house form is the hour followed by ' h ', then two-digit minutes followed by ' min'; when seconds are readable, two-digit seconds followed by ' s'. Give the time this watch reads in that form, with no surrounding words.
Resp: 6 h 58 min
